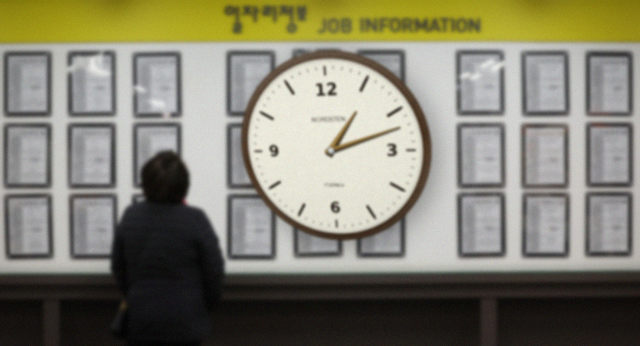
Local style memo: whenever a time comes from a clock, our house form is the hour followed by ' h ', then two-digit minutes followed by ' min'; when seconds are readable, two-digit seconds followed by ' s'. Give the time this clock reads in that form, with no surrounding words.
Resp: 1 h 12 min
